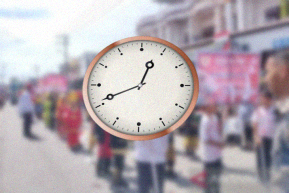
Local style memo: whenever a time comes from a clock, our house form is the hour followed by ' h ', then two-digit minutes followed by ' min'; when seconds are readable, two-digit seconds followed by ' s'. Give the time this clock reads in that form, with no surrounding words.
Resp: 12 h 41 min
